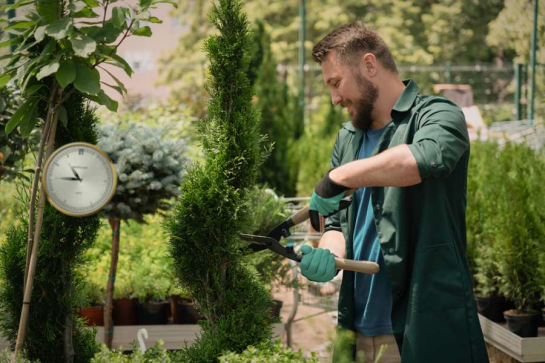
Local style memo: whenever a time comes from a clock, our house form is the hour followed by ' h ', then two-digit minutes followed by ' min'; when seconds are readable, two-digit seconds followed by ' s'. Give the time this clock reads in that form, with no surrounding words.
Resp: 10 h 45 min
